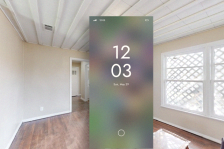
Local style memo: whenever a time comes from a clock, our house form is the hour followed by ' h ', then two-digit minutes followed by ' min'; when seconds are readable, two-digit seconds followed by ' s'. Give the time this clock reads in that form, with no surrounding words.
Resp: 12 h 03 min
